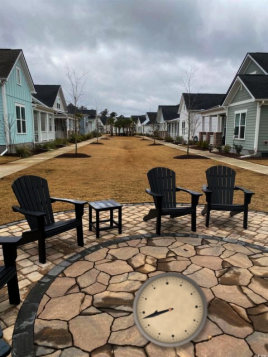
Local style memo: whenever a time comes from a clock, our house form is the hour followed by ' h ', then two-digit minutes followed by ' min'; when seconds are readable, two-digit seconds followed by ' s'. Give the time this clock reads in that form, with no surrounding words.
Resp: 8 h 43 min
